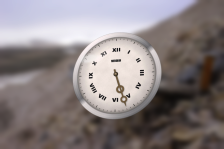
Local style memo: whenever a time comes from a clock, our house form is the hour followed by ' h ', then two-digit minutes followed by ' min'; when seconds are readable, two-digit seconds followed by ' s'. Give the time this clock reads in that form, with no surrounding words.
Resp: 5 h 27 min
